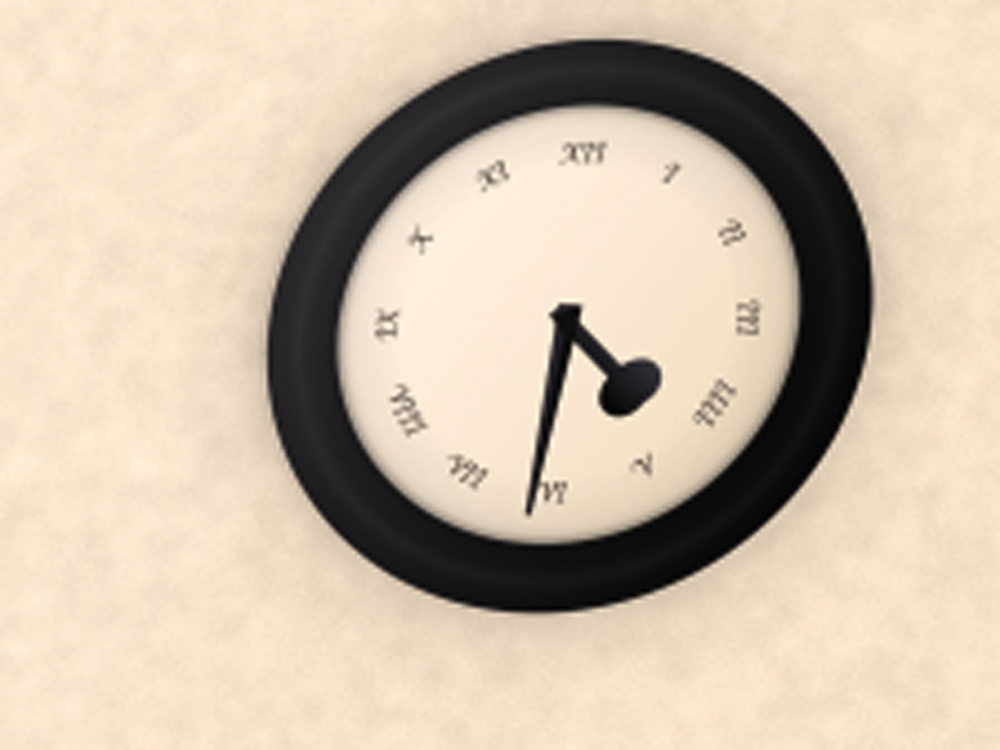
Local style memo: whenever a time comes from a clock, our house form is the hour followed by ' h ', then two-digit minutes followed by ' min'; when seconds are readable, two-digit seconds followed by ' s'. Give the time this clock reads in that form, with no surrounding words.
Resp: 4 h 31 min
